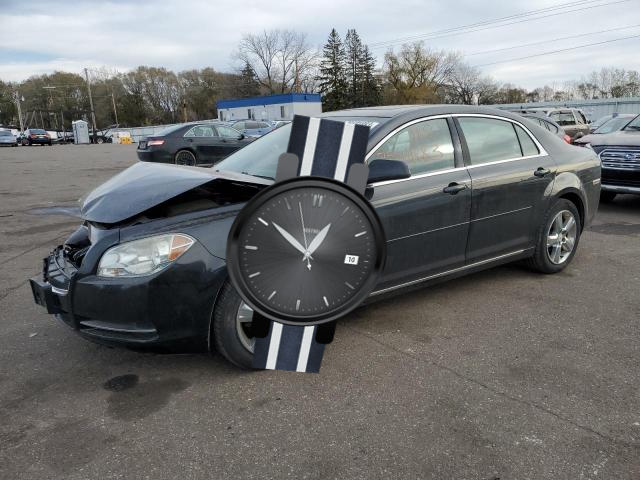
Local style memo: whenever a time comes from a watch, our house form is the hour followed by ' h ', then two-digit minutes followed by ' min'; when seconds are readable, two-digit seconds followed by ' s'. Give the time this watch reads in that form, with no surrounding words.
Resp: 12 h 50 min 57 s
